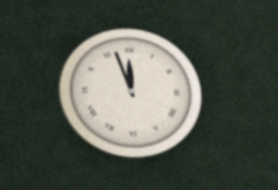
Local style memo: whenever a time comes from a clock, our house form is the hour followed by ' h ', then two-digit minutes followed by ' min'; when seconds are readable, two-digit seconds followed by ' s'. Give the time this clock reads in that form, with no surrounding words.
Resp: 11 h 57 min
